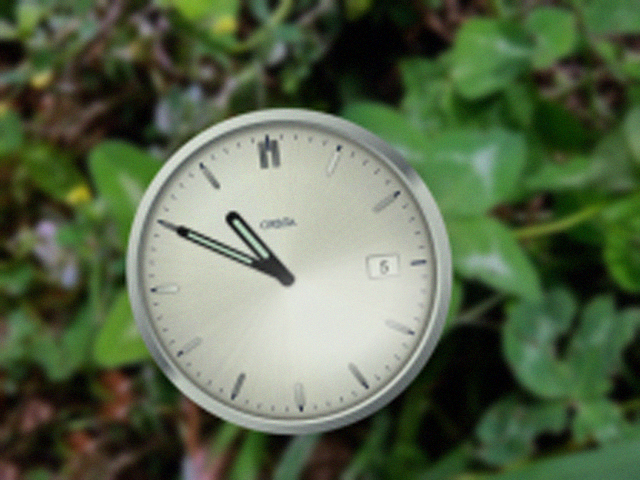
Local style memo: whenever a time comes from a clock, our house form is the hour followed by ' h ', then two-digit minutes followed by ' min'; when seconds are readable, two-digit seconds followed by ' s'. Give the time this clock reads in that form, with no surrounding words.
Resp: 10 h 50 min
